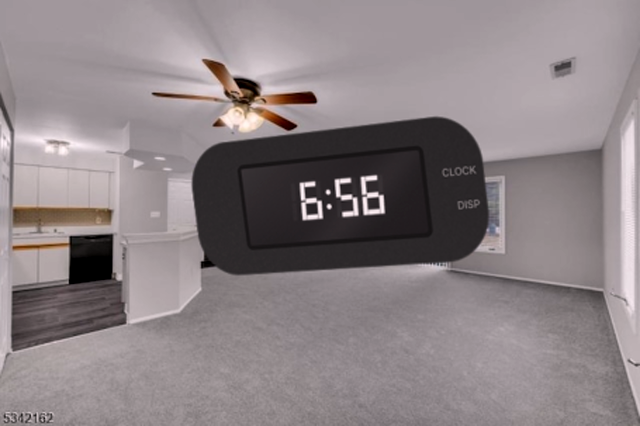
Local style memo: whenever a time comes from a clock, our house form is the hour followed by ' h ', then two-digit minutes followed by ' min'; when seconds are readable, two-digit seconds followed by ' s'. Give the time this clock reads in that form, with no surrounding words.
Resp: 6 h 56 min
